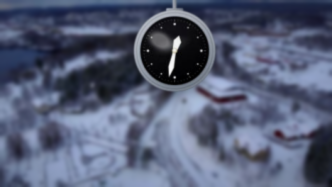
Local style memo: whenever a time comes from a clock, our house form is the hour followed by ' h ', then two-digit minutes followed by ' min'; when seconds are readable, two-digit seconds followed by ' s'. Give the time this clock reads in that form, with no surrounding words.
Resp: 12 h 32 min
